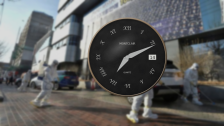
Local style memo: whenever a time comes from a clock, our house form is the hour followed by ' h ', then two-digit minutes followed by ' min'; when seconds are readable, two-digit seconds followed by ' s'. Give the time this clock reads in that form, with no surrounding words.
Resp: 7 h 11 min
